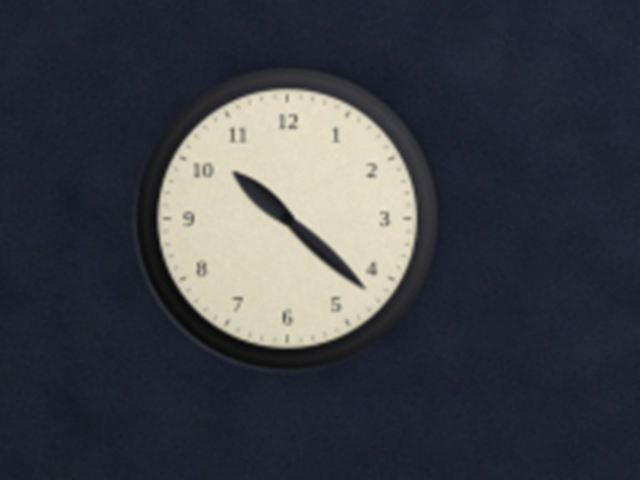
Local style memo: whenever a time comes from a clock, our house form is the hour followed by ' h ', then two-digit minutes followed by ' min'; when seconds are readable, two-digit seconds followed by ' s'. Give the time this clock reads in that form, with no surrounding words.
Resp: 10 h 22 min
